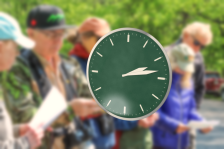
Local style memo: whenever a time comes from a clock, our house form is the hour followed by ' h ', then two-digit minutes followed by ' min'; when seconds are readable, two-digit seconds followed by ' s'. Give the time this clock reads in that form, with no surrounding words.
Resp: 2 h 13 min
